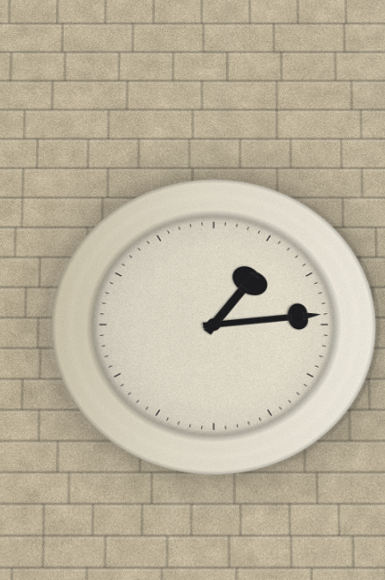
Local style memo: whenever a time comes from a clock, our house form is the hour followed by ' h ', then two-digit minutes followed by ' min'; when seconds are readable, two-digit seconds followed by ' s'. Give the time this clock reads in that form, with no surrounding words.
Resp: 1 h 14 min
